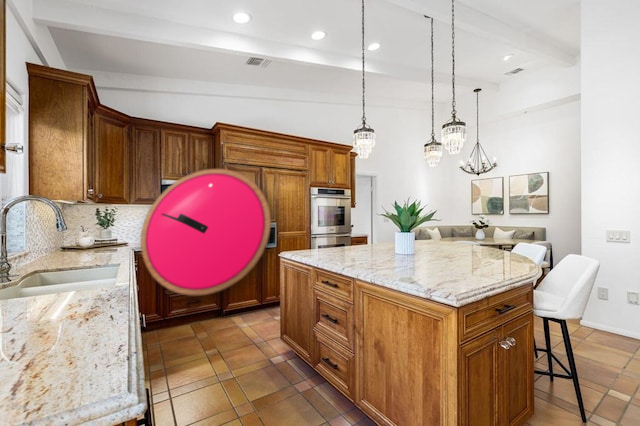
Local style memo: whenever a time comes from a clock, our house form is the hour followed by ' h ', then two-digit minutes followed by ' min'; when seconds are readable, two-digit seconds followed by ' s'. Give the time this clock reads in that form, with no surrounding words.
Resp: 9 h 48 min
